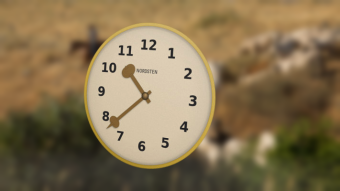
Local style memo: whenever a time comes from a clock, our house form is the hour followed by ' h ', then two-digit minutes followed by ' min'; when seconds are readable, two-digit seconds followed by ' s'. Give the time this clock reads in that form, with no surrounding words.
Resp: 10 h 38 min
